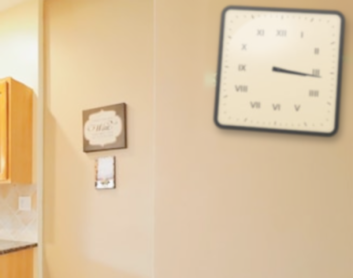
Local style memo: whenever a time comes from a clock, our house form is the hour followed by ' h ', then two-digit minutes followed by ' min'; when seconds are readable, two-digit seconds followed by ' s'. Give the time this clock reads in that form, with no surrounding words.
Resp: 3 h 16 min
